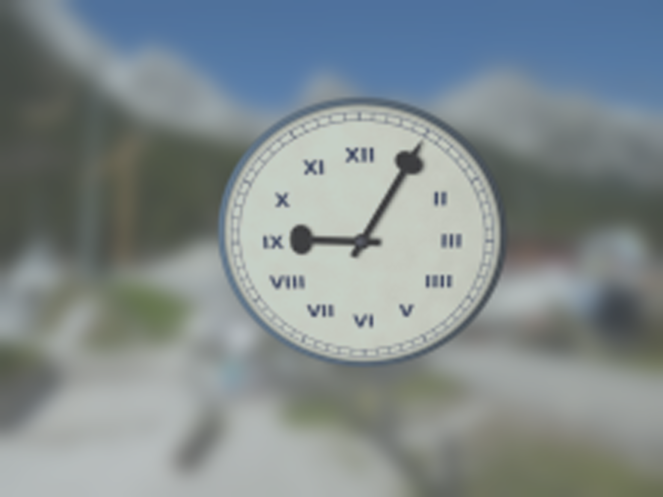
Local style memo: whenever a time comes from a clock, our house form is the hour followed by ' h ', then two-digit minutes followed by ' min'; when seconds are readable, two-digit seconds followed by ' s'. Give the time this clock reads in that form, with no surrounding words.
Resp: 9 h 05 min
